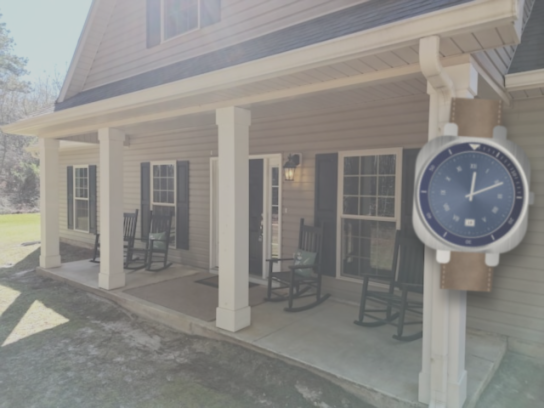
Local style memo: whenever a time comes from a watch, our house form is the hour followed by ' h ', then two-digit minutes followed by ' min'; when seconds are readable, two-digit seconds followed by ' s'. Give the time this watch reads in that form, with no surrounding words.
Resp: 12 h 11 min
